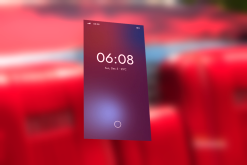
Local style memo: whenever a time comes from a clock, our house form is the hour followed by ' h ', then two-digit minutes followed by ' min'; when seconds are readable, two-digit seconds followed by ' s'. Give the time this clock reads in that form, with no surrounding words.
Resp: 6 h 08 min
